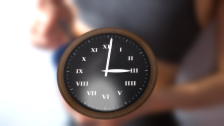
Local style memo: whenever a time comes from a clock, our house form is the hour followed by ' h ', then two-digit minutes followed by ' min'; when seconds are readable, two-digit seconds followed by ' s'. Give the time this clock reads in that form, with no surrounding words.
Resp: 3 h 01 min
